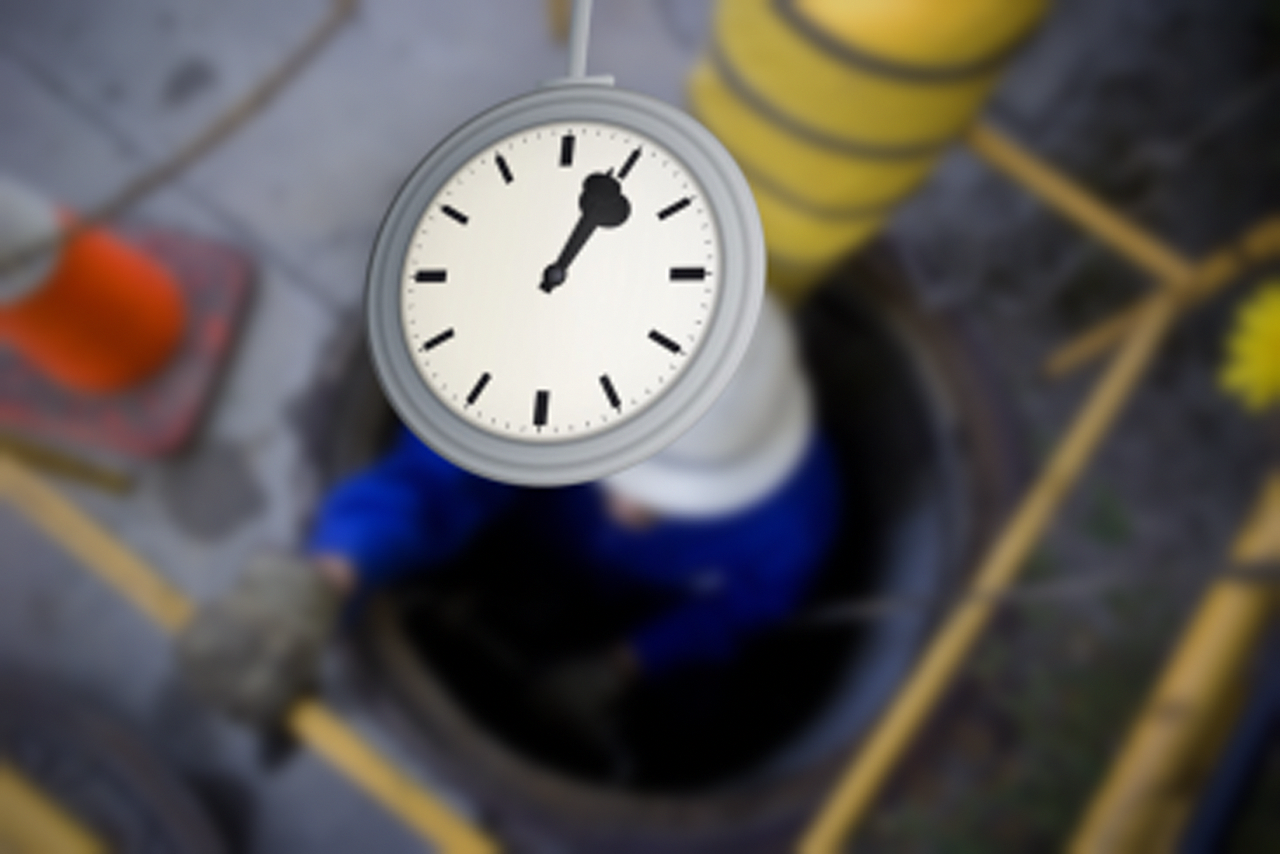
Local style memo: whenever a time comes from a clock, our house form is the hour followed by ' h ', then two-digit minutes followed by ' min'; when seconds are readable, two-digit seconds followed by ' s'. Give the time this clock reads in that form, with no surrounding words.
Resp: 1 h 04 min
